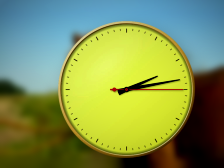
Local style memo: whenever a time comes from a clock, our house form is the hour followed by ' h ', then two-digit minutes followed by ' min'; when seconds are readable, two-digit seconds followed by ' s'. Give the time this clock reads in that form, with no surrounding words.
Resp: 2 h 13 min 15 s
